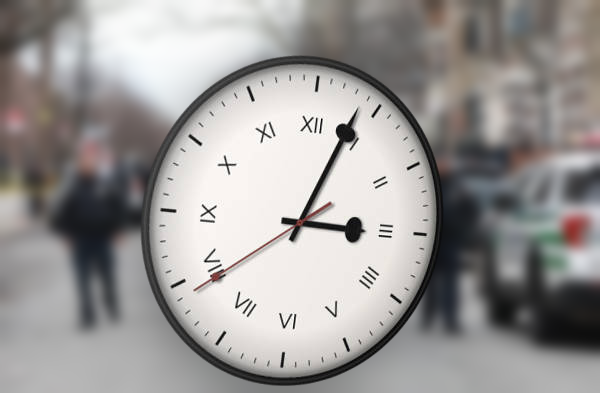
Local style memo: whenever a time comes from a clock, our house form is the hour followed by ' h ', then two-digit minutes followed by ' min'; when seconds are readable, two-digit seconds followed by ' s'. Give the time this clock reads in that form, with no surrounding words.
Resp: 3 h 03 min 39 s
